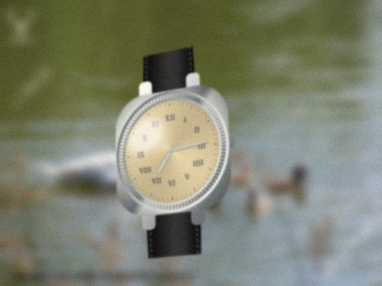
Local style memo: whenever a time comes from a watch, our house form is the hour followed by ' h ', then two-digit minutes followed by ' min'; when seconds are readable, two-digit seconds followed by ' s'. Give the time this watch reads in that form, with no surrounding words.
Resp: 7 h 14 min
